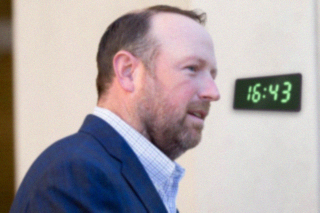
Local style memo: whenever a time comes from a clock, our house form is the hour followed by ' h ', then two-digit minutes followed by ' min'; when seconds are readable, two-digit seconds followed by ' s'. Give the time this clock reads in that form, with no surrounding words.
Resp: 16 h 43 min
